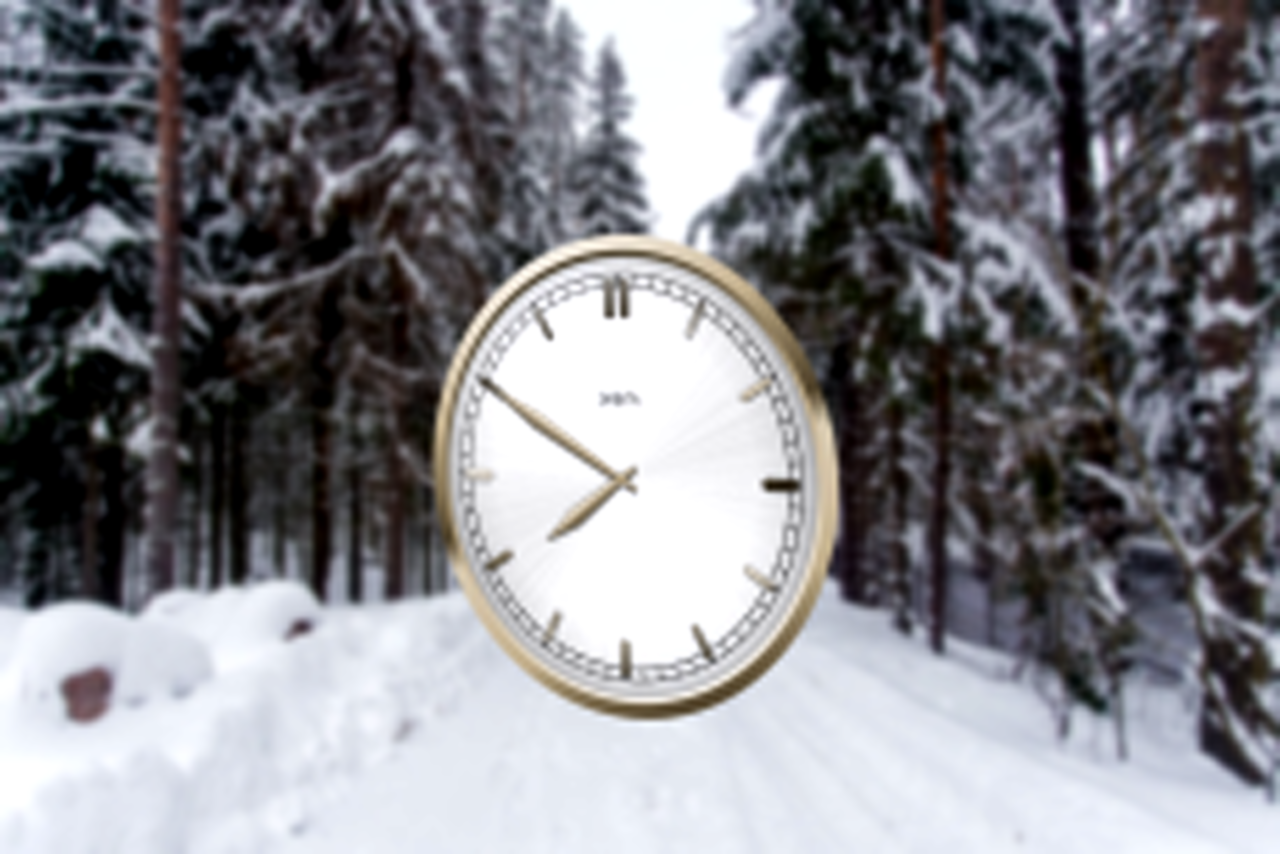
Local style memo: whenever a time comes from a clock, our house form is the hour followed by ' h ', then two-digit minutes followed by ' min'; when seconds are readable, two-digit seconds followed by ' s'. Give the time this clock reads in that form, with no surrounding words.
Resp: 7 h 50 min
